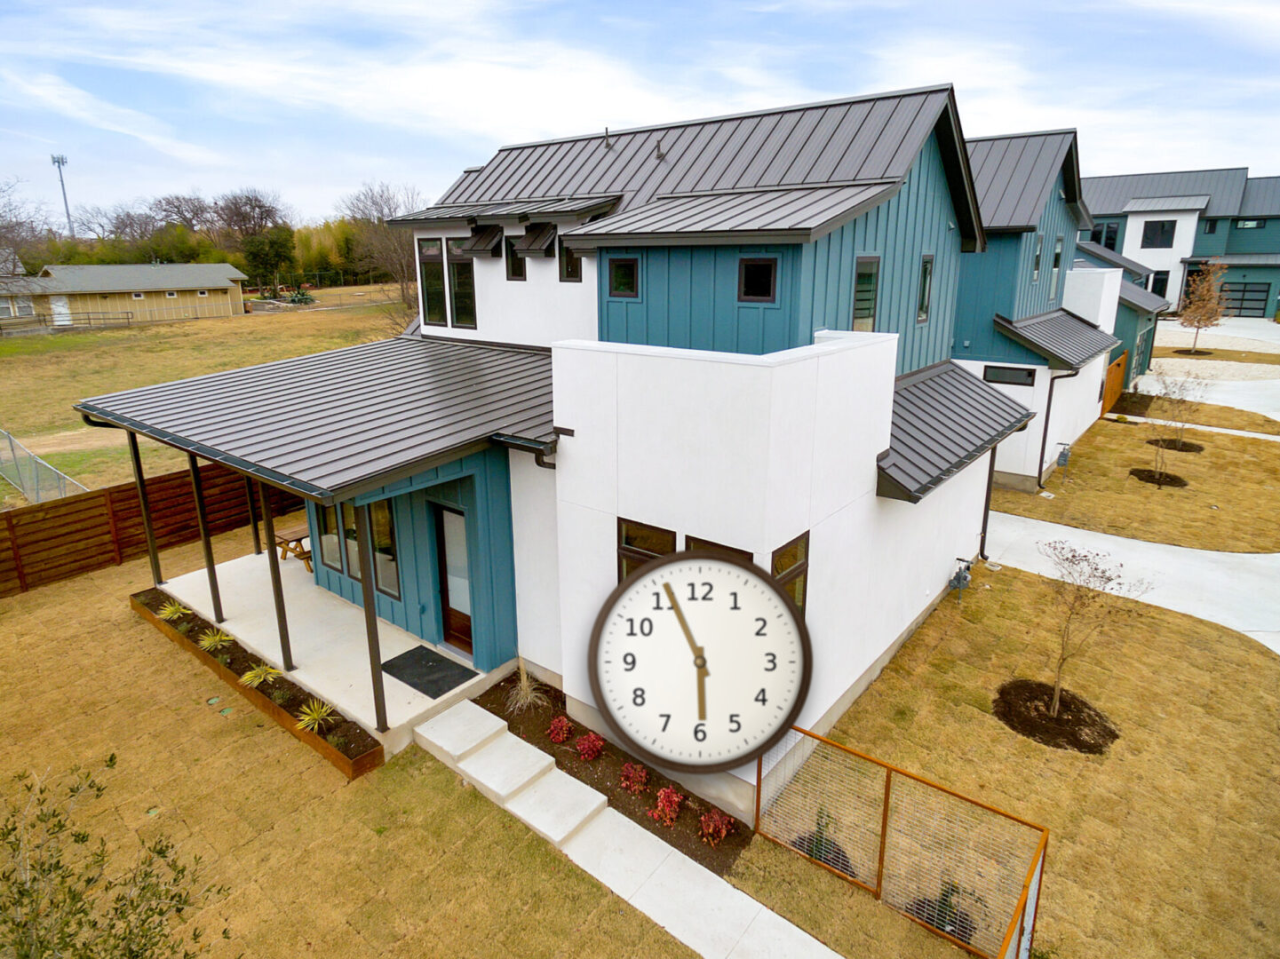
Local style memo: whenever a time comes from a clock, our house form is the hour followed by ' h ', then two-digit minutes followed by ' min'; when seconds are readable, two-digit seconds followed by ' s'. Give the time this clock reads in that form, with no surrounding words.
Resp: 5 h 56 min
